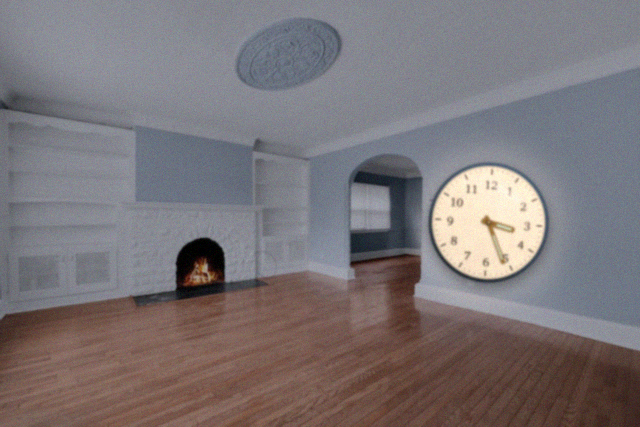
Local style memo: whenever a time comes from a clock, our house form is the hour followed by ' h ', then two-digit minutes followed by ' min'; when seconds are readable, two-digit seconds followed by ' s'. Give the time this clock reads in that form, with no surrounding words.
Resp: 3 h 26 min
